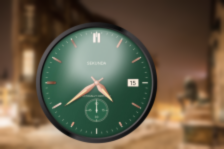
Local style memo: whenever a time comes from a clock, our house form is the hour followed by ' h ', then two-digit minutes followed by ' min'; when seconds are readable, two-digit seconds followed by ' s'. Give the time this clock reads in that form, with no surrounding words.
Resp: 4 h 39 min
